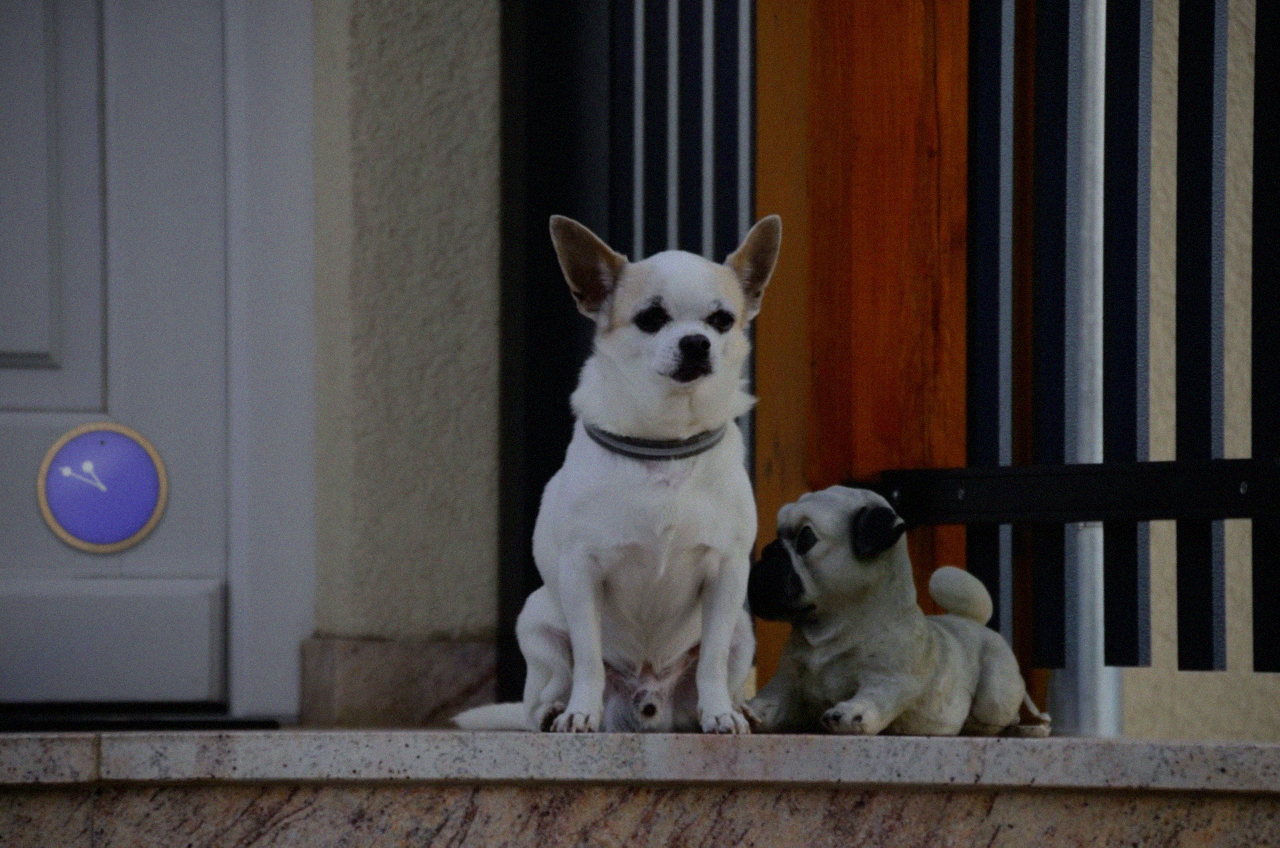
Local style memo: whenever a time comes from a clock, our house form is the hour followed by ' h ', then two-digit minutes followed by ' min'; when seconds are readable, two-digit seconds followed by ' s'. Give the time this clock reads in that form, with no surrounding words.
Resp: 10 h 49 min
